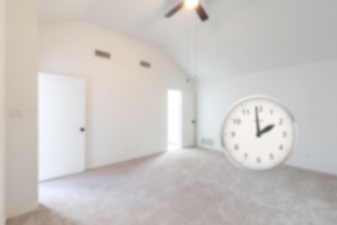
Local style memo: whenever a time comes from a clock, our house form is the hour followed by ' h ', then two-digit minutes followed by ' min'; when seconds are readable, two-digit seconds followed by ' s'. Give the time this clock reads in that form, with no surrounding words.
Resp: 1 h 59 min
